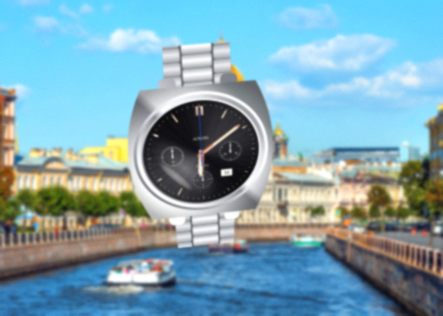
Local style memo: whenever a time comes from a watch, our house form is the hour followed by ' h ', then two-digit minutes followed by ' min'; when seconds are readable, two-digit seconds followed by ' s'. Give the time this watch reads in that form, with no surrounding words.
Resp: 6 h 09 min
